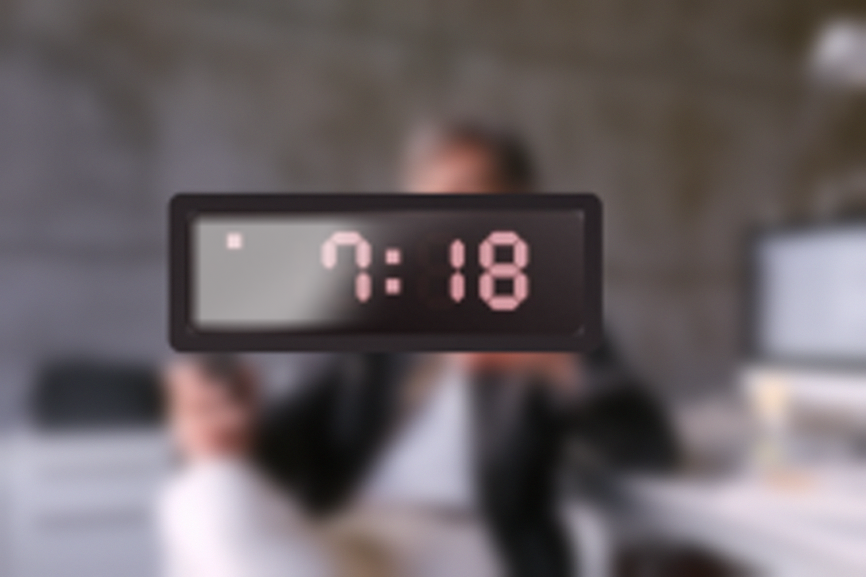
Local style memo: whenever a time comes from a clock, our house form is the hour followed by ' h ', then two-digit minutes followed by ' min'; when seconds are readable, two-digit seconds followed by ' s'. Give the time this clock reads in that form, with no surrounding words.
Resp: 7 h 18 min
